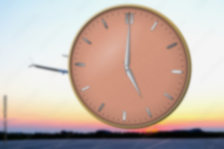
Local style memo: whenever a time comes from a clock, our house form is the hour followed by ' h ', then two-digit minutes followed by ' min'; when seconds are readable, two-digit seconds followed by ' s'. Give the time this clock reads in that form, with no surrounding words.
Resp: 5 h 00 min
